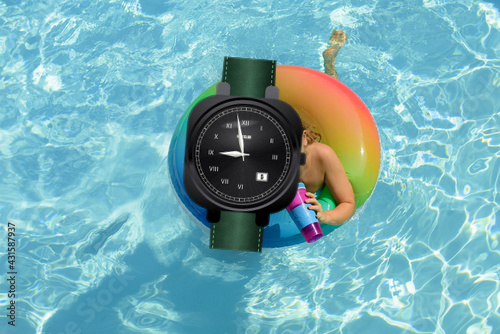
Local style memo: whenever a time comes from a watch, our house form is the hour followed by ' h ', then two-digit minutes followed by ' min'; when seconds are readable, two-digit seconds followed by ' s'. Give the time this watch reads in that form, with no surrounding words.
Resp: 8 h 58 min
